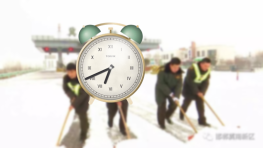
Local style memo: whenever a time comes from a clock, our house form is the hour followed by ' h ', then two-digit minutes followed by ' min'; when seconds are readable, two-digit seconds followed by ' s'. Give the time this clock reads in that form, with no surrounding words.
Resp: 6 h 41 min
